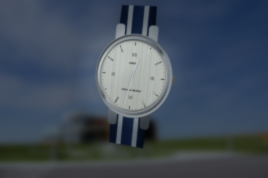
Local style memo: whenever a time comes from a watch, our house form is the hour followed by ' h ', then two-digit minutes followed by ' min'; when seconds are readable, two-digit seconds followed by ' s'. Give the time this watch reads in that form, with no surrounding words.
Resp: 12 h 32 min
